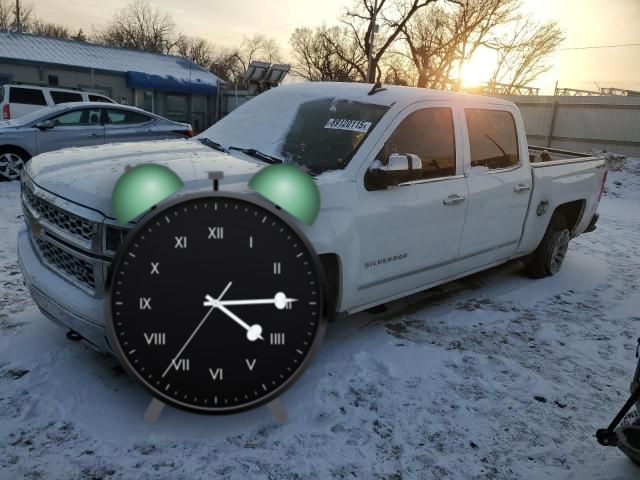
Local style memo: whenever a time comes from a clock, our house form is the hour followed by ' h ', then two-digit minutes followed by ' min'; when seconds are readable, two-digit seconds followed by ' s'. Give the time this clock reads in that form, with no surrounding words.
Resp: 4 h 14 min 36 s
